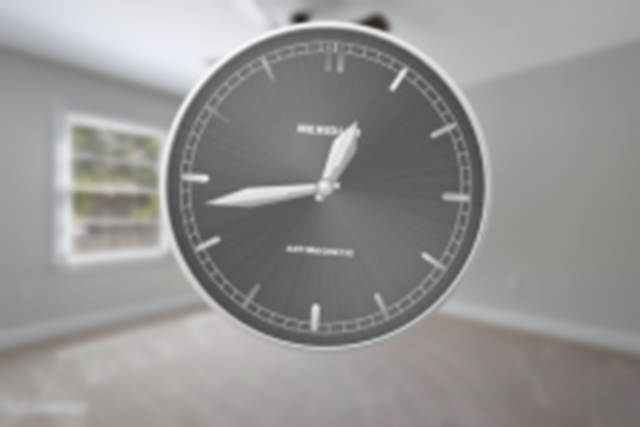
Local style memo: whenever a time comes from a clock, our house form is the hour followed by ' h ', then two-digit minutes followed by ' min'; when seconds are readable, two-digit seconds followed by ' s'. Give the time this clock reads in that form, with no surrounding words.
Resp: 12 h 43 min
